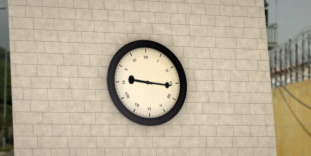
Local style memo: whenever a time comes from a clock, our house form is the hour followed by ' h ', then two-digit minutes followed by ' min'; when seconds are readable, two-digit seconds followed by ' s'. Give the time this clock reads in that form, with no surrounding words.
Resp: 9 h 16 min
